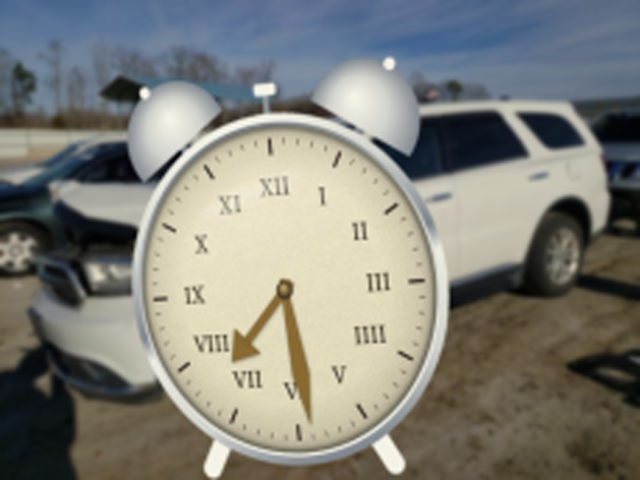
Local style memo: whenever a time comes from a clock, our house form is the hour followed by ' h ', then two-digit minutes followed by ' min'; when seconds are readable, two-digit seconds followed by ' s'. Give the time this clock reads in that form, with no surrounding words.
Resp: 7 h 29 min
